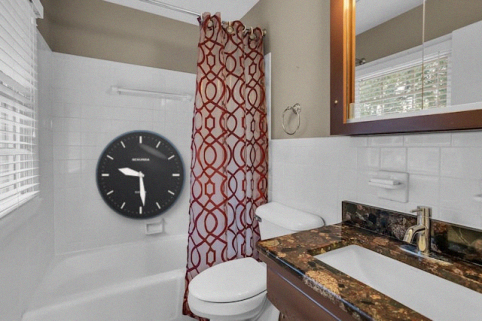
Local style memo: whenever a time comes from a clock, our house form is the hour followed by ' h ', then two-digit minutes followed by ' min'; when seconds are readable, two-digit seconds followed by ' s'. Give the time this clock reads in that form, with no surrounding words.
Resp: 9 h 29 min
